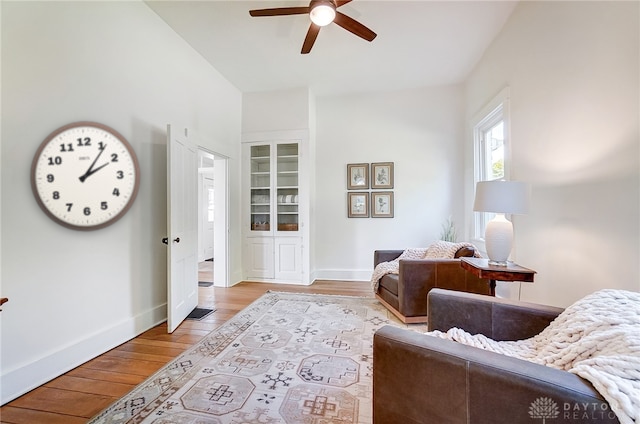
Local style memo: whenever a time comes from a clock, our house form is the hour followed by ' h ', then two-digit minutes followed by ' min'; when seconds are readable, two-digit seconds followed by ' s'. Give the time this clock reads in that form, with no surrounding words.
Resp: 2 h 06 min
